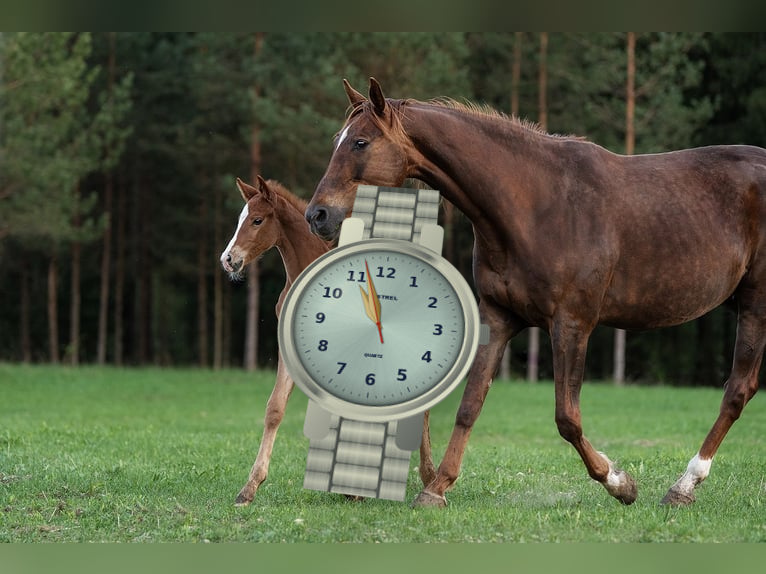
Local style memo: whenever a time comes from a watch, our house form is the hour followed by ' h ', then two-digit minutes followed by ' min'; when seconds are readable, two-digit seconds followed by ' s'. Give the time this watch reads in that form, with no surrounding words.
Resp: 10 h 56 min 57 s
